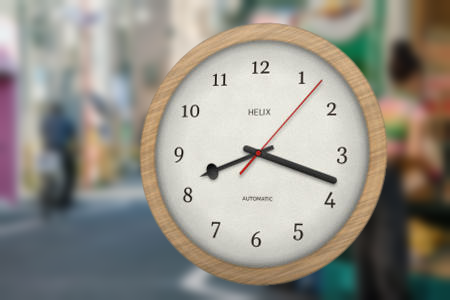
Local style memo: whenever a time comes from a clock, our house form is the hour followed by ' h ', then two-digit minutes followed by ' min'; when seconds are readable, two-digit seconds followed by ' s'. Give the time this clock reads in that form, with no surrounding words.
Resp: 8 h 18 min 07 s
